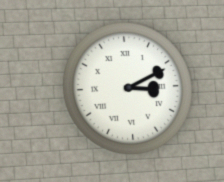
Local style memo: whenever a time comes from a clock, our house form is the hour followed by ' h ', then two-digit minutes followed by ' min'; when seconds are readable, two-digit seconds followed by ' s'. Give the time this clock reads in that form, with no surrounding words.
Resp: 3 h 11 min
